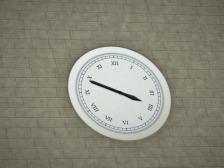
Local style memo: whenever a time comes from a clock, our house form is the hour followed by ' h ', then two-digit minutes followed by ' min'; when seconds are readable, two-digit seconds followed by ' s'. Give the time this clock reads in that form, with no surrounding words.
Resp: 3 h 49 min
